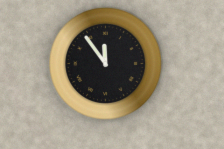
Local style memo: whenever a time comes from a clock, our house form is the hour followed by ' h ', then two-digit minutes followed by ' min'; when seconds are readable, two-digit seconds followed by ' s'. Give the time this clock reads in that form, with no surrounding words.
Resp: 11 h 54 min
